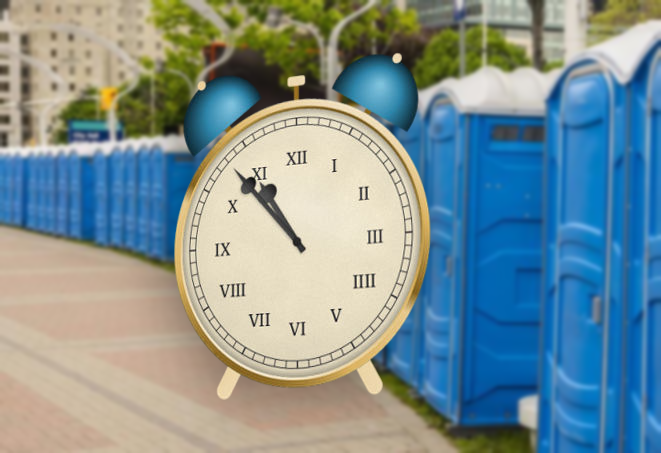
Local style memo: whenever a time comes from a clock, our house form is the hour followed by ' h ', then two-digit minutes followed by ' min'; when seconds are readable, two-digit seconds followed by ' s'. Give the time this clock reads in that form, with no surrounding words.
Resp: 10 h 53 min
